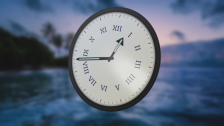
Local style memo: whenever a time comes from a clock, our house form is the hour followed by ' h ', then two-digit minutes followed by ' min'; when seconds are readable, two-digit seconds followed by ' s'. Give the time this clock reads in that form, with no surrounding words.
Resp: 12 h 43 min
